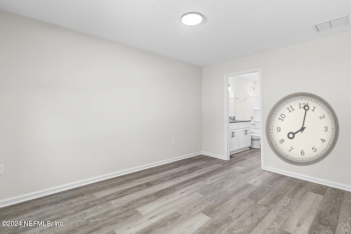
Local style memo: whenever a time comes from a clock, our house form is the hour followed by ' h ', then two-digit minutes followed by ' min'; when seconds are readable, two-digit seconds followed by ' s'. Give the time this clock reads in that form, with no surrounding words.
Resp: 8 h 02 min
